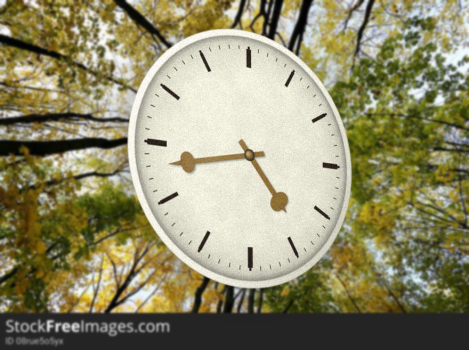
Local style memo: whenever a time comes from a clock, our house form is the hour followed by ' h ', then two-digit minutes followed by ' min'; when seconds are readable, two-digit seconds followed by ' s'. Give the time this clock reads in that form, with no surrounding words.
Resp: 4 h 43 min
